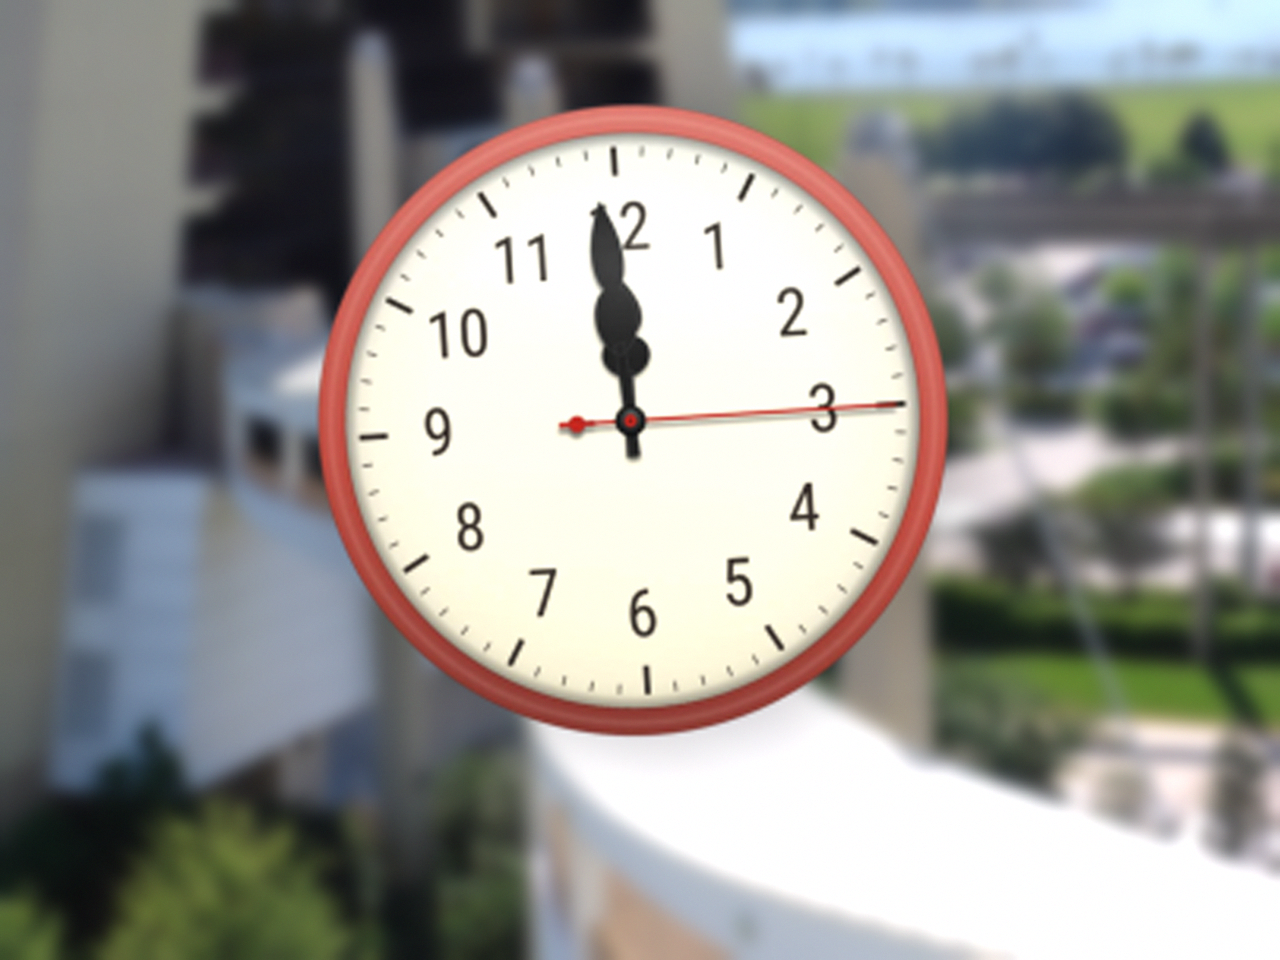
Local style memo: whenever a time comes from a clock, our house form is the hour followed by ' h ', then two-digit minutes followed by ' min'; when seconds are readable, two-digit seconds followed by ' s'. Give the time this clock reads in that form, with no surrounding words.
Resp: 11 h 59 min 15 s
